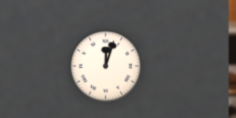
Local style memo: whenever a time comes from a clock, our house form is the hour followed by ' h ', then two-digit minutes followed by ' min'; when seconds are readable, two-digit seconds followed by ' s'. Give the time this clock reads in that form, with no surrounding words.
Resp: 12 h 03 min
